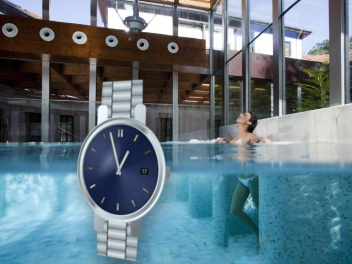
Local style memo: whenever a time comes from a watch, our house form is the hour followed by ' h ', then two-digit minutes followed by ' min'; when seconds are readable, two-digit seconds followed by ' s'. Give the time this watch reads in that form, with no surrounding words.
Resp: 12 h 57 min
